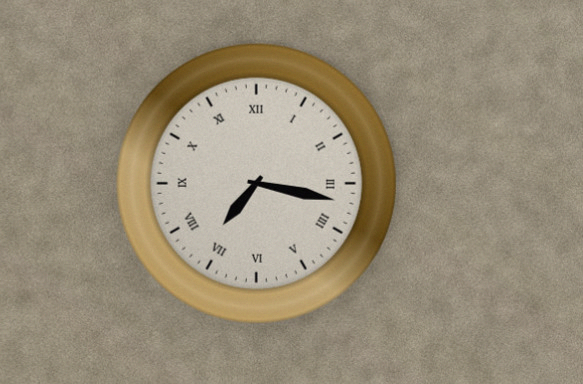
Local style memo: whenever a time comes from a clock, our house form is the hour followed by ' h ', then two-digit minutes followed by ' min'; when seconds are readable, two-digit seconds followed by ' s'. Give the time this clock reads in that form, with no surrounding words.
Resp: 7 h 17 min
